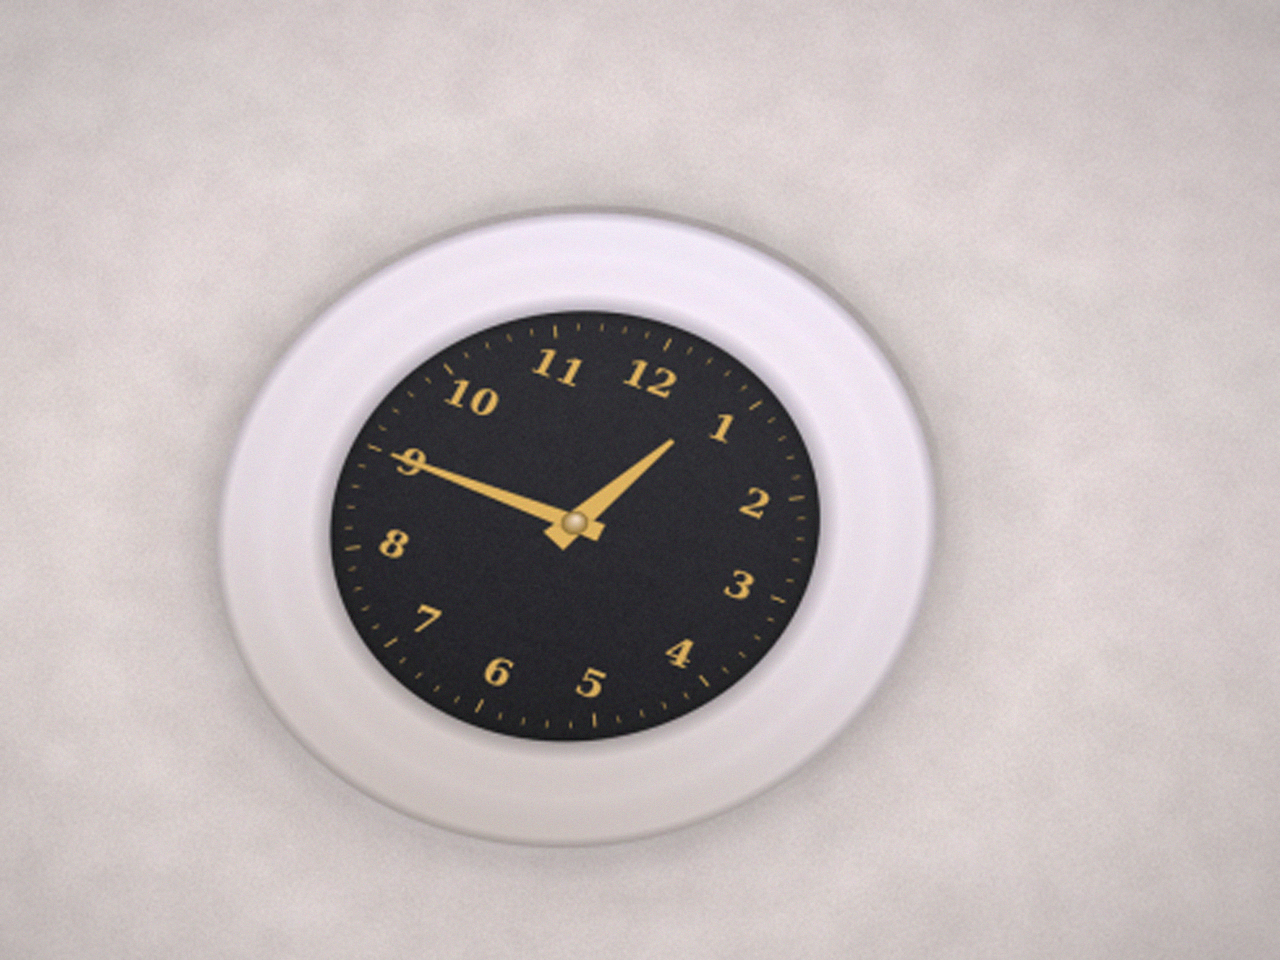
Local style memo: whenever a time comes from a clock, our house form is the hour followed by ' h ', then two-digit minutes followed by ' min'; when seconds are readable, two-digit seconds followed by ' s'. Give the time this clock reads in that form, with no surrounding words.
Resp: 12 h 45 min
